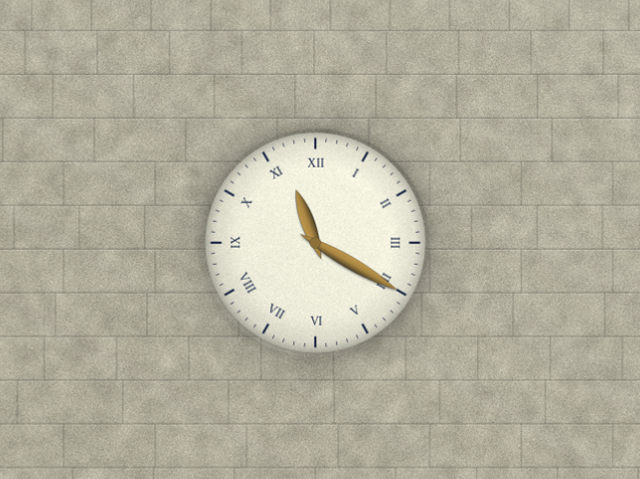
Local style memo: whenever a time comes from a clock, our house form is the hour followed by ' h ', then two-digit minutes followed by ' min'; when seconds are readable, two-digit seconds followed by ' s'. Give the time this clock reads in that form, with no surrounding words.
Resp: 11 h 20 min
